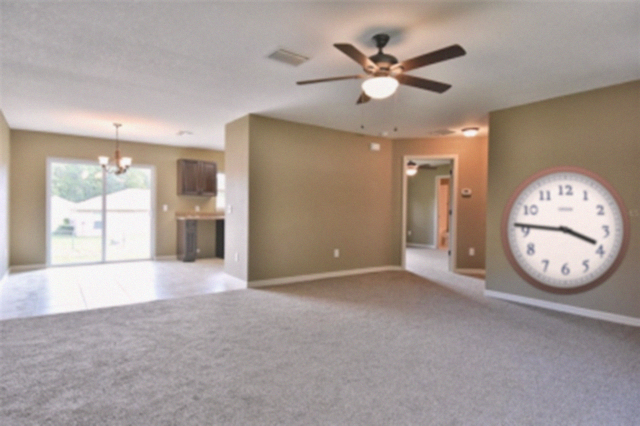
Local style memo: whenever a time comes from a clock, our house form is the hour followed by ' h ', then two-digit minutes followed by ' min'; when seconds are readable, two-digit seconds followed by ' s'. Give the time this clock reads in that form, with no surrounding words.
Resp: 3 h 46 min
